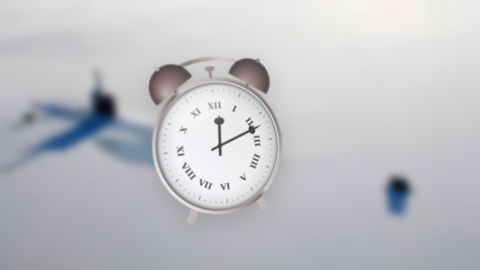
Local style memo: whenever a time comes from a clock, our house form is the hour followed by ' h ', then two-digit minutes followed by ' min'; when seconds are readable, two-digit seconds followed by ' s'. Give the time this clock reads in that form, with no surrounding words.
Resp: 12 h 12 min
